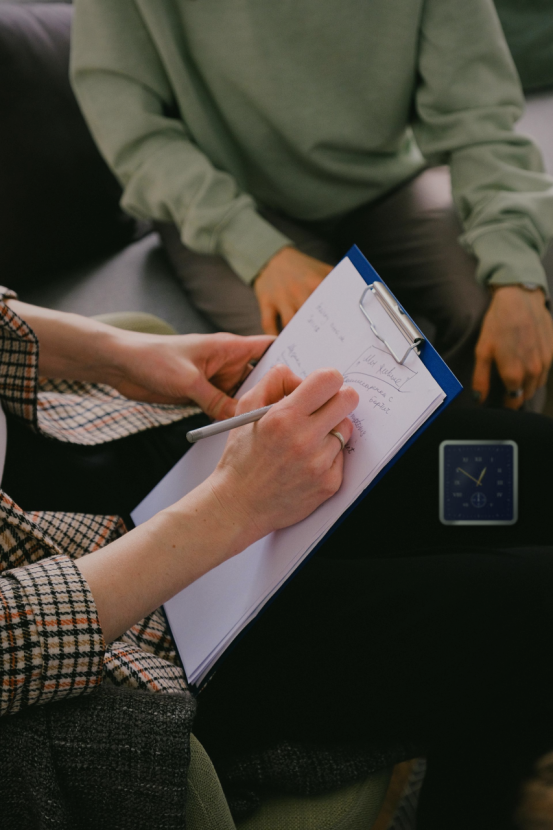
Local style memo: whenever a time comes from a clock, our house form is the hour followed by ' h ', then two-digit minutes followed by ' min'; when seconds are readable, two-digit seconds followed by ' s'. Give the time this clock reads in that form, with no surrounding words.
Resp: 12 h 51 min
